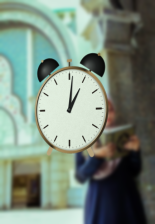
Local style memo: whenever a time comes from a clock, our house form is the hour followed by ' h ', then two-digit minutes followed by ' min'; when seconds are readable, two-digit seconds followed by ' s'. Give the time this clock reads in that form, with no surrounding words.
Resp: 1 h 01 min
